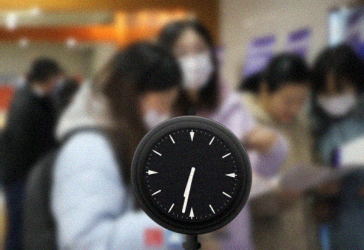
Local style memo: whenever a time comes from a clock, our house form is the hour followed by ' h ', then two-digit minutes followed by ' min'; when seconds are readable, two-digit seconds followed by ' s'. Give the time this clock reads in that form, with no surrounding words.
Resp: 6 h 32 min
